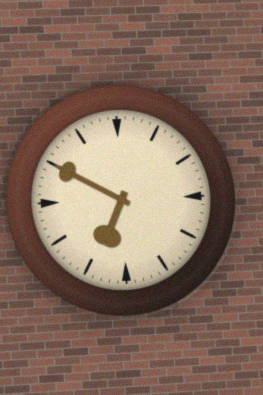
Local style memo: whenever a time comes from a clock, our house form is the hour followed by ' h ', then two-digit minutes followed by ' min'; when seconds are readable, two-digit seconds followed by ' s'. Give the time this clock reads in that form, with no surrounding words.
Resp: 6 h 50 min
